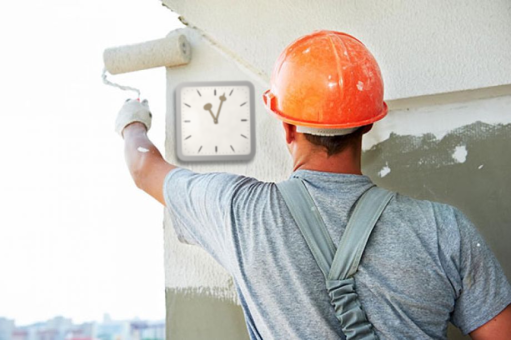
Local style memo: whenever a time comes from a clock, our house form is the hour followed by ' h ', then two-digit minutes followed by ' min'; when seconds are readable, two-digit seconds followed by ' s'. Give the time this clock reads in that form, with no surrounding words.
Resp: 11 h 03 min
